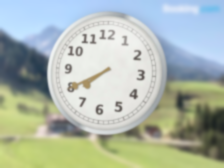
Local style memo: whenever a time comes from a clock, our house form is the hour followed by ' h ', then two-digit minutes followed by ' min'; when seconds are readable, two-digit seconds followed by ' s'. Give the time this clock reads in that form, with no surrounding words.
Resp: 7 h 40 min
